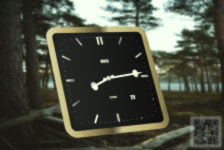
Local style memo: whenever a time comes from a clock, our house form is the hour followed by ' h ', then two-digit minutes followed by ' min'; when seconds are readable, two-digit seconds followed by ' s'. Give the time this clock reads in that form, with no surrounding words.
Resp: 8 h 14 min
